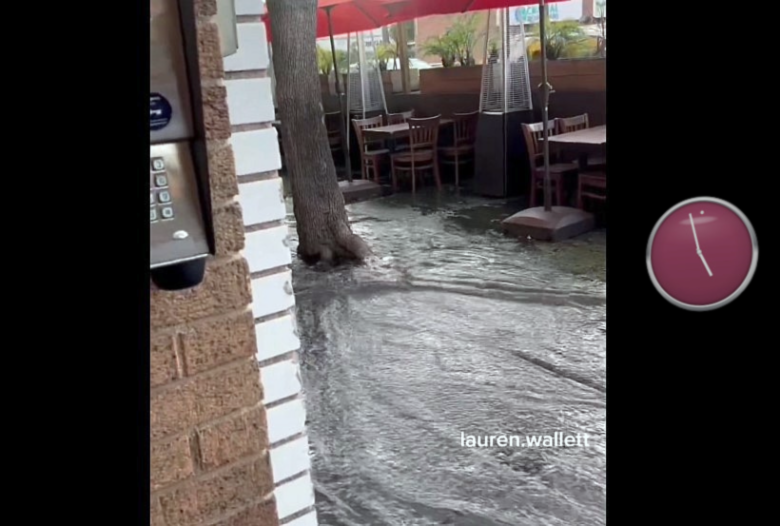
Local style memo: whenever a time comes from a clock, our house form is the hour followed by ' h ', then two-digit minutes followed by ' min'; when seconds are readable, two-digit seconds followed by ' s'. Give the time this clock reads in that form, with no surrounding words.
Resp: 4 h 57 min
